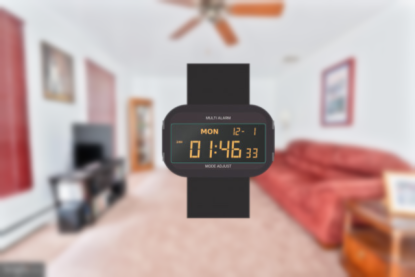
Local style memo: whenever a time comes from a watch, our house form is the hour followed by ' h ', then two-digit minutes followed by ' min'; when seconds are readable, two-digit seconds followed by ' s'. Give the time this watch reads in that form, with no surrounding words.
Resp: 1 h 46 min 33 s
